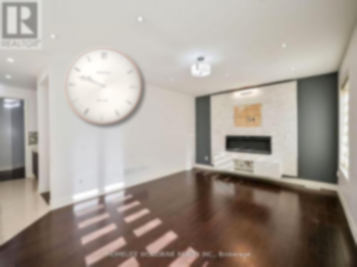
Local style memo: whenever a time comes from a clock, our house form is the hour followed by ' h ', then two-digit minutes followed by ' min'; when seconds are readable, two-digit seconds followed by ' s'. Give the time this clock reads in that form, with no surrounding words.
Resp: 9 h 48 min
